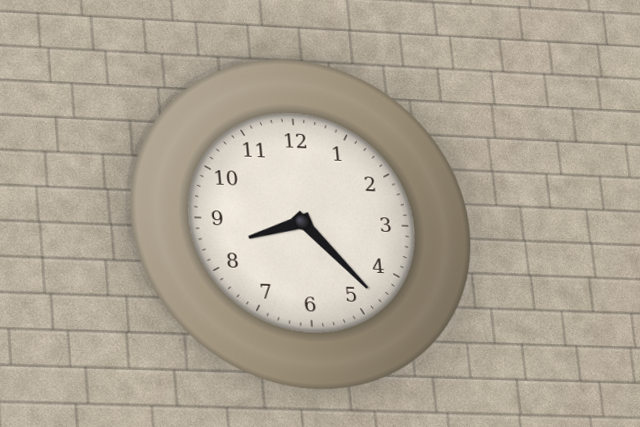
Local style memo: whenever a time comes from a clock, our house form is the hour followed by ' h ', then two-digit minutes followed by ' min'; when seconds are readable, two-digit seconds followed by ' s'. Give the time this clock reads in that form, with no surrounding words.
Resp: 8 h 23 min
